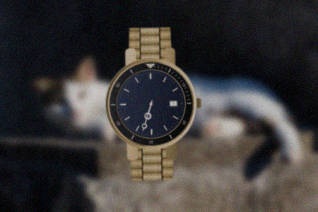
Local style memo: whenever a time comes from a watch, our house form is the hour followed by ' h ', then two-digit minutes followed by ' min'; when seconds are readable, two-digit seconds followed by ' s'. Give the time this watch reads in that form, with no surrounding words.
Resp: 6 h 33 min
